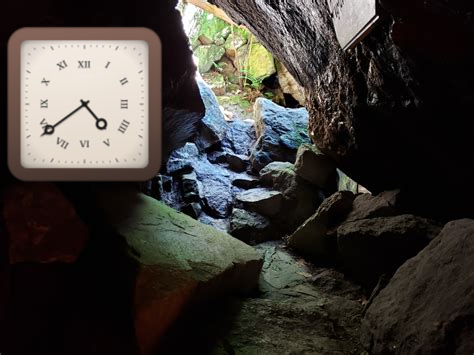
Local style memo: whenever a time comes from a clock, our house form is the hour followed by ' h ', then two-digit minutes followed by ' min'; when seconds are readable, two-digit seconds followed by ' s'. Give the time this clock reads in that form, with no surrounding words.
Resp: 4 h 39 min
